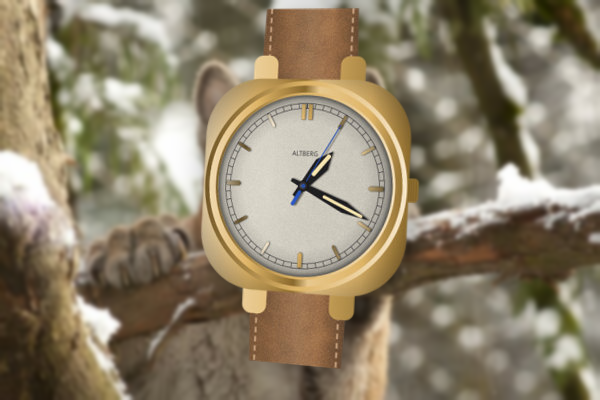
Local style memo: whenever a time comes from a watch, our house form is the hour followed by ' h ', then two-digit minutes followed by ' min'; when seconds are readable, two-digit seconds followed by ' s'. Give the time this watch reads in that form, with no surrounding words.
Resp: 1 h 19 min 05 s
